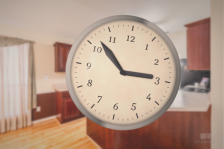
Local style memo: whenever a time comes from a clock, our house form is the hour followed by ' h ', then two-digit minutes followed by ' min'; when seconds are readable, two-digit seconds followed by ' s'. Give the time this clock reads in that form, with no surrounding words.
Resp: 2 h 52 min
